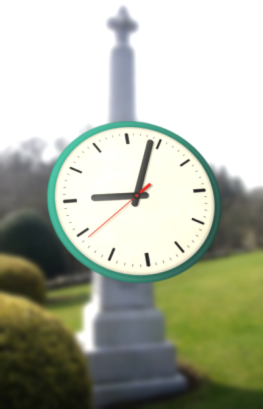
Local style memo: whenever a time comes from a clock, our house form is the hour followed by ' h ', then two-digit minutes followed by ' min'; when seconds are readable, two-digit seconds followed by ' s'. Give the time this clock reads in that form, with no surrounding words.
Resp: 9 h 03 min 39 s
